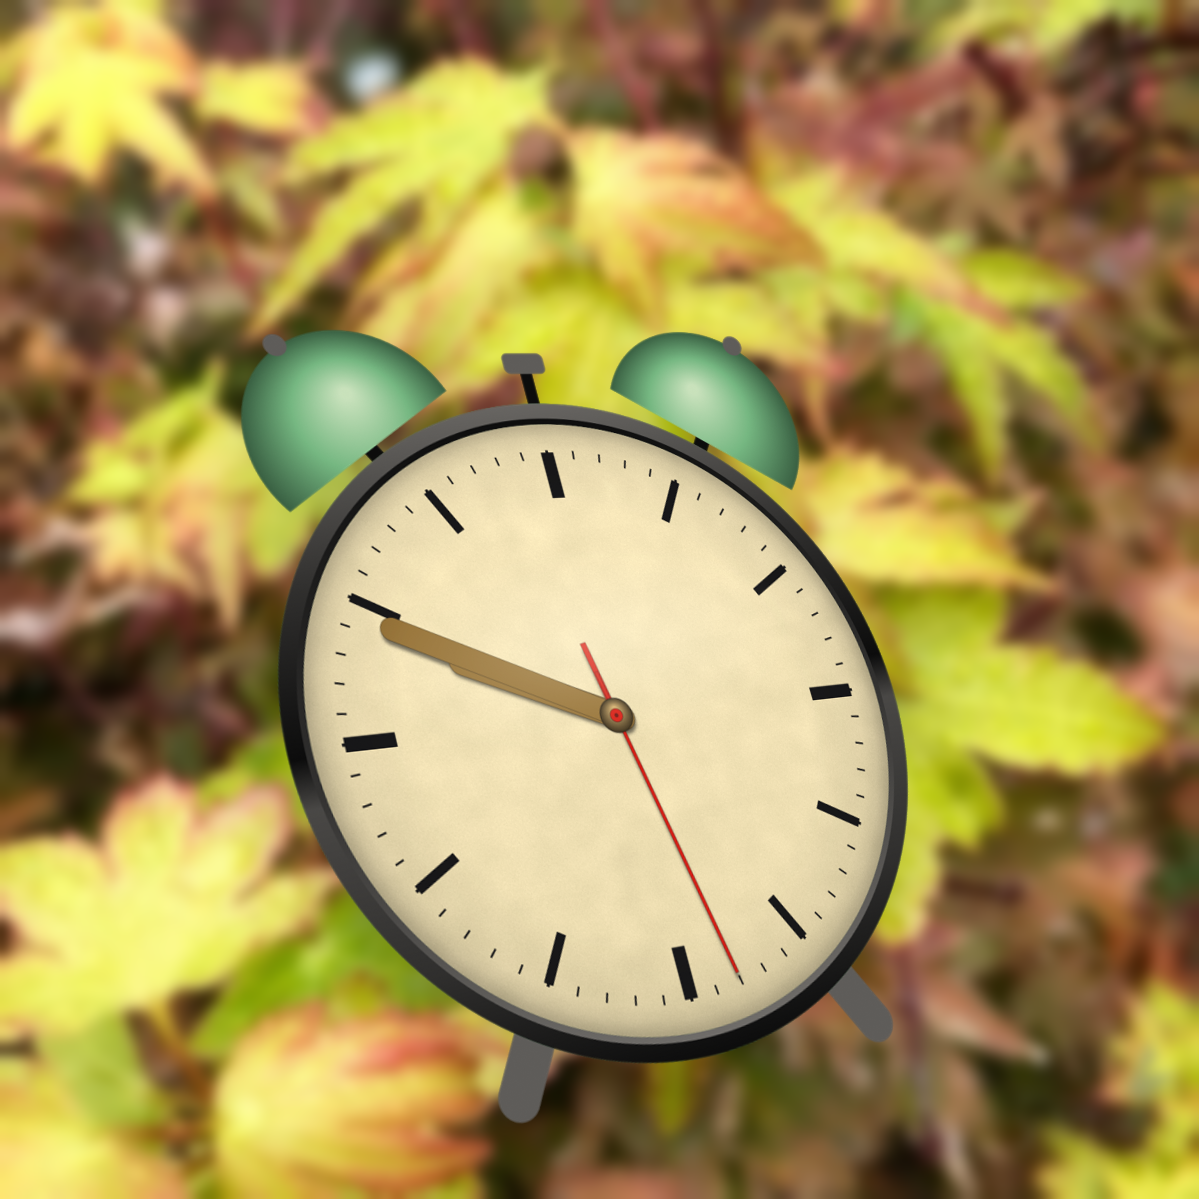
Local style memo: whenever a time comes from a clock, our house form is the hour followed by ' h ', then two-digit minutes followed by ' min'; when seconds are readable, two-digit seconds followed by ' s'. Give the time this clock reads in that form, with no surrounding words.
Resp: 9 h 49 min 28 s
